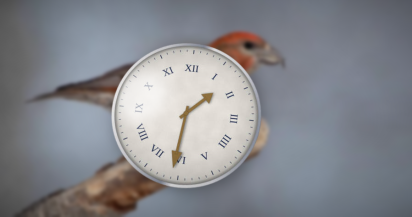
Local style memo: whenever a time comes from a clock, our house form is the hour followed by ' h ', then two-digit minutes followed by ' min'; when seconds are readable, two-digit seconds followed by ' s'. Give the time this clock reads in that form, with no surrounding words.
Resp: 1 h 31 min
